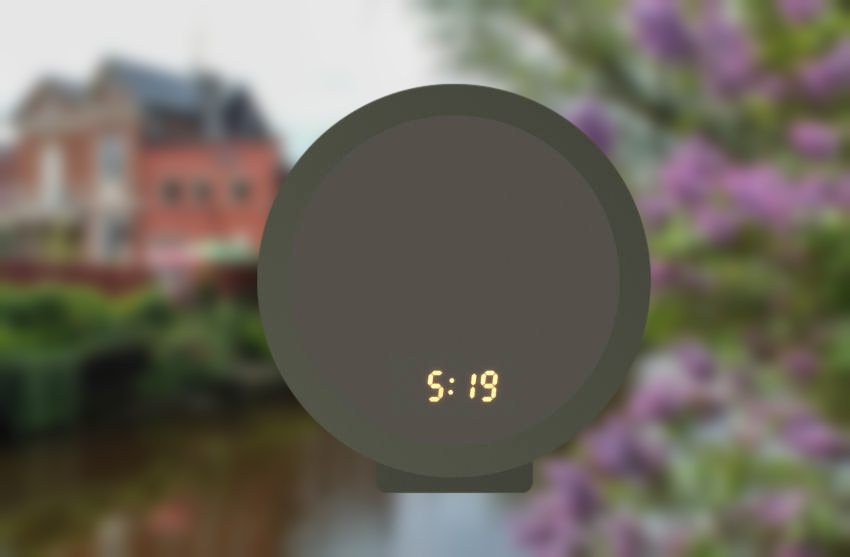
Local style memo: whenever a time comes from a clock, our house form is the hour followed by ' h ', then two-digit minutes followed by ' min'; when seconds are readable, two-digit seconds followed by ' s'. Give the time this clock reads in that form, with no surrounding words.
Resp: 5 h 19 min
